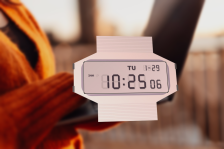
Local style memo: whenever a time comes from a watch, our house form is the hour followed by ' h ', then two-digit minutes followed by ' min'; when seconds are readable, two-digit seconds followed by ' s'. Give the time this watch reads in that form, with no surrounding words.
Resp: 10 h 25 min 06 s
